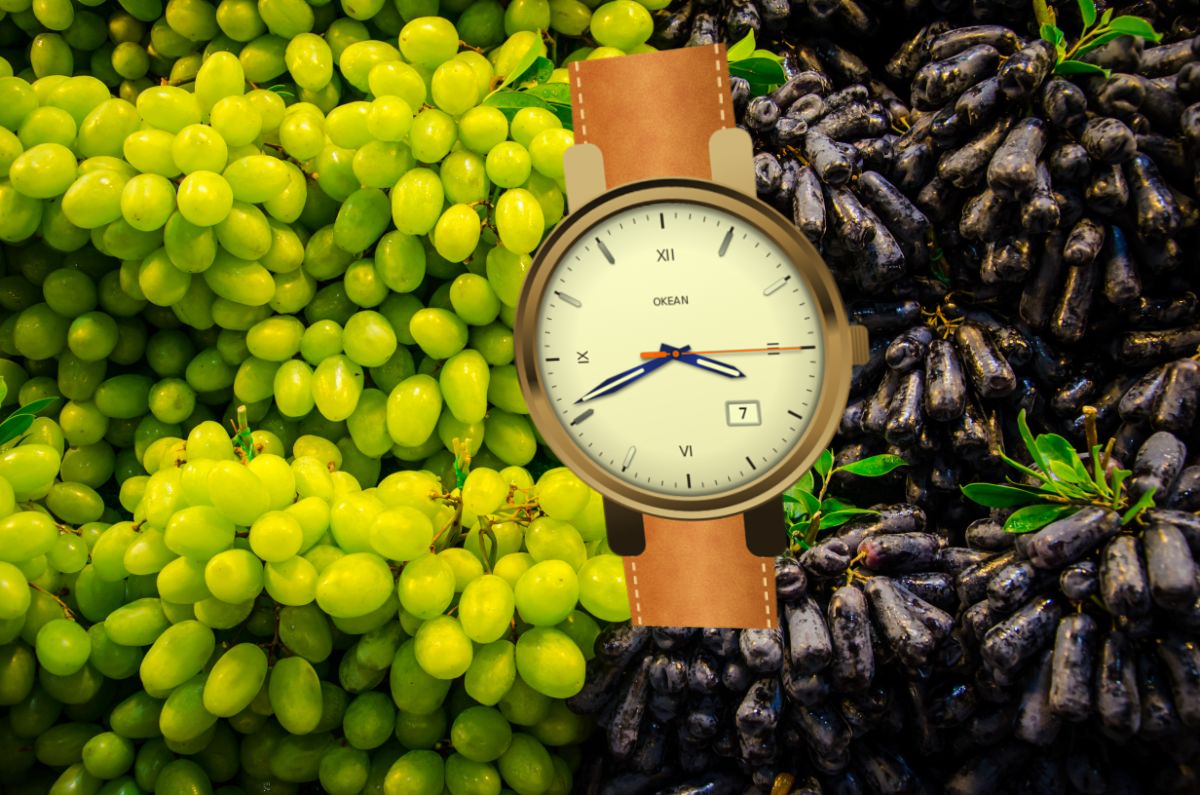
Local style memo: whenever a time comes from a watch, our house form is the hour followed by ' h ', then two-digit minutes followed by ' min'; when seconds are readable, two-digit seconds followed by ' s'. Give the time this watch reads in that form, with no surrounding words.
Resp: 3 h 41 min 15 s
